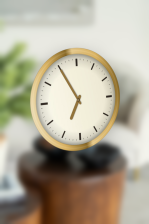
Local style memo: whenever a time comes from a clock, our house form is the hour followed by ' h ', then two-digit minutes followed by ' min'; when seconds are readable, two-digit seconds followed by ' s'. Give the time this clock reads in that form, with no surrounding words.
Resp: 6 h 55 min
